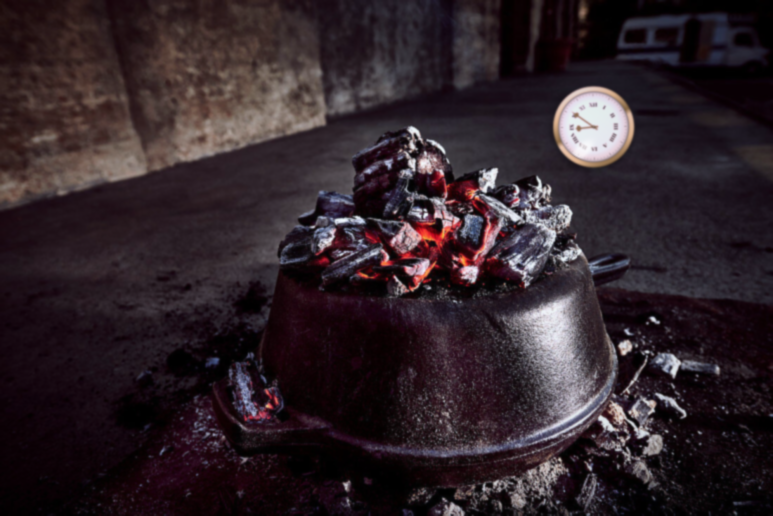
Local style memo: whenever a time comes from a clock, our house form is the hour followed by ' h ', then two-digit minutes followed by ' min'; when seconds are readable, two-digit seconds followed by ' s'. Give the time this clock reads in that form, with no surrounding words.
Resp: 8 h 51 min
